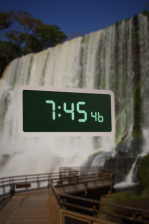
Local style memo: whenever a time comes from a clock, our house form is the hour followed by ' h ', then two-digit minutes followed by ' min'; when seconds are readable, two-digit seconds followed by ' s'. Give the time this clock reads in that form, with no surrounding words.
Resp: 7 h 45 min 46 s
